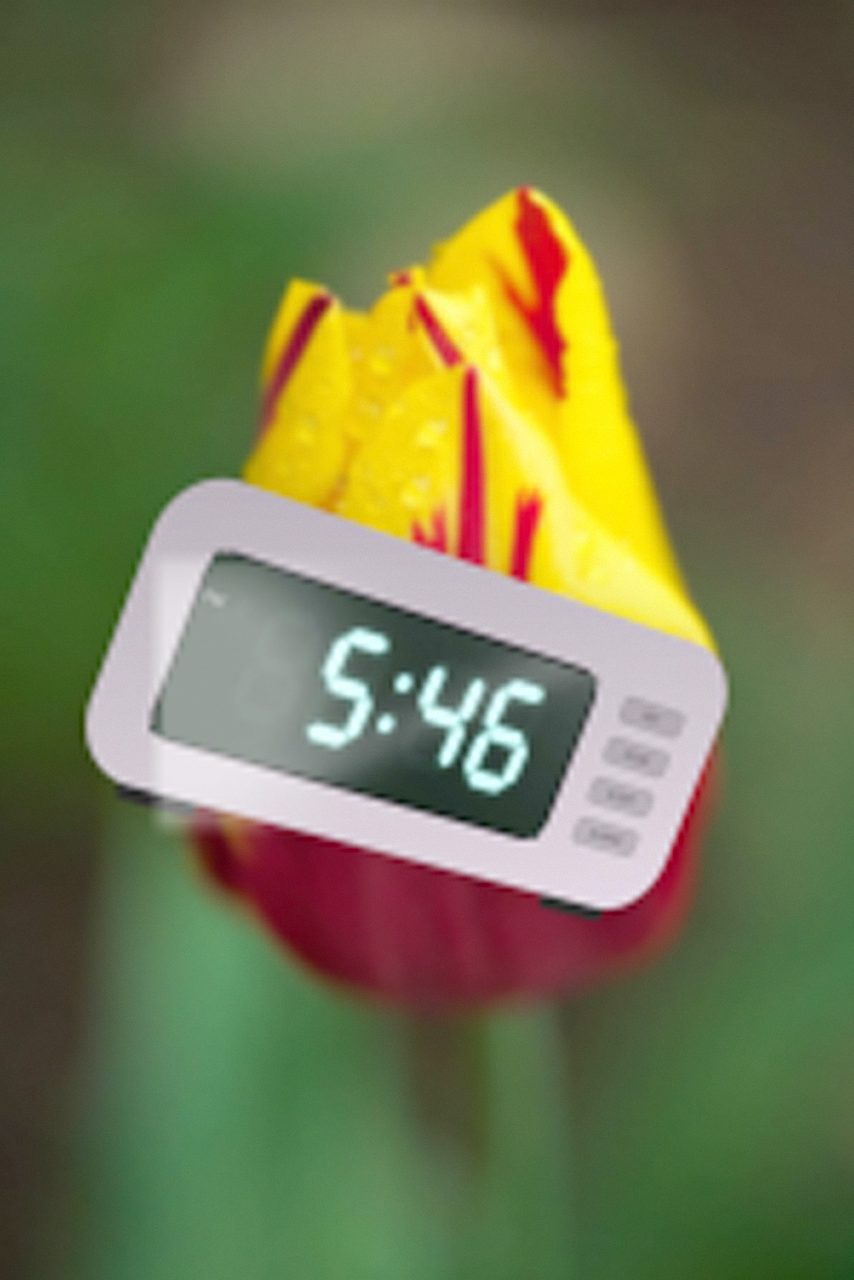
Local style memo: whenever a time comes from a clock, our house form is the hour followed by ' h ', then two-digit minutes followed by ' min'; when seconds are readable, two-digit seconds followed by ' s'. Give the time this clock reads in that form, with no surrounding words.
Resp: 5 h 46 min
